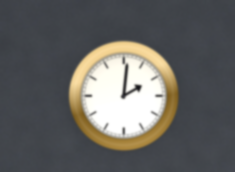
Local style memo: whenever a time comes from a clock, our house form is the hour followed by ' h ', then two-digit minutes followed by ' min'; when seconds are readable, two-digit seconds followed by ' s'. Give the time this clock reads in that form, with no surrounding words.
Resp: 2 h 01 min
